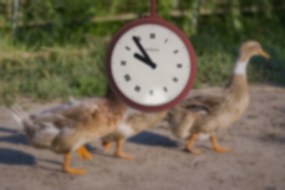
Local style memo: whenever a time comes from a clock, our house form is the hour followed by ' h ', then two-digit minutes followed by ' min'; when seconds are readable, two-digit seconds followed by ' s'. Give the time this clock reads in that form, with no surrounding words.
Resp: 9 h 54 min
